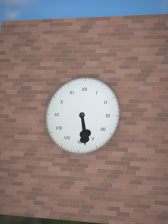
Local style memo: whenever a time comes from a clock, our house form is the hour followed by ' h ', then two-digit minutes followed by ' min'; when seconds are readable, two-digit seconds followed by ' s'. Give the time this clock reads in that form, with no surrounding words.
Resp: 5 h 28 min
